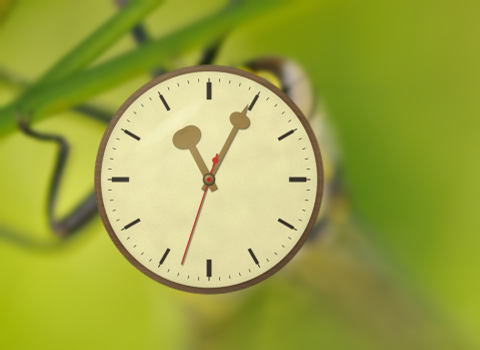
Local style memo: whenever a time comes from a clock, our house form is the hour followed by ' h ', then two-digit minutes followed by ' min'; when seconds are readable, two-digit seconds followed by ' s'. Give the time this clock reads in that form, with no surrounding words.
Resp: 11 h 04 min 33 s
